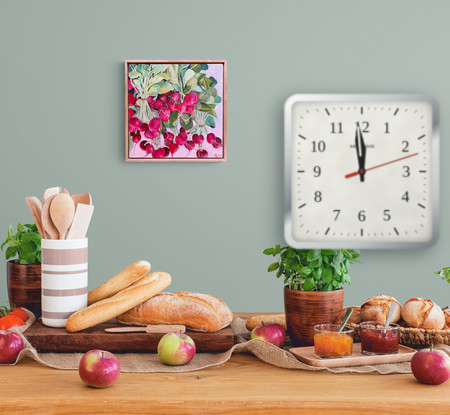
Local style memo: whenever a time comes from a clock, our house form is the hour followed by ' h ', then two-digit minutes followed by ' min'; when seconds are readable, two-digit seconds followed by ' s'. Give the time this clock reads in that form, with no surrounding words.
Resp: 11 h 59 min 12 s
